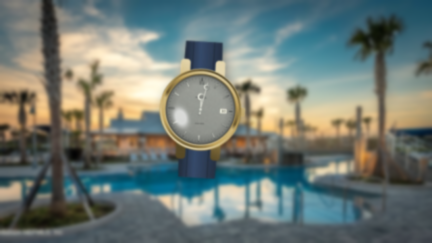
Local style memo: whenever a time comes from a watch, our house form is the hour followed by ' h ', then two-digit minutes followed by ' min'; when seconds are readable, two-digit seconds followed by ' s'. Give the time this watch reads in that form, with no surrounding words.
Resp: 12 h 02 min
